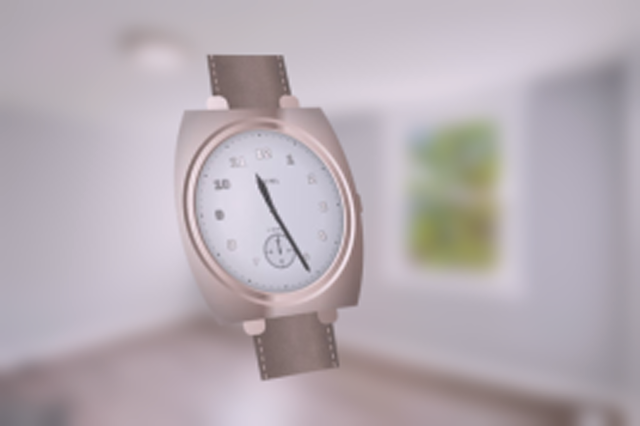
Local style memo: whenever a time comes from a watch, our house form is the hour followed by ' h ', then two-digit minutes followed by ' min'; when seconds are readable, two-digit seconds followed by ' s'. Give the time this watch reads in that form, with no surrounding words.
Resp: 11 h 26 min
